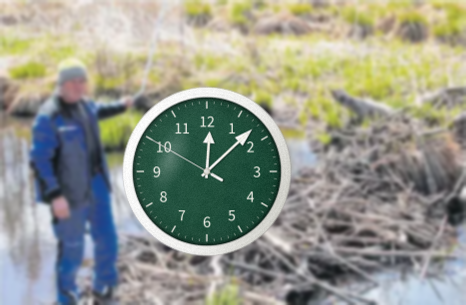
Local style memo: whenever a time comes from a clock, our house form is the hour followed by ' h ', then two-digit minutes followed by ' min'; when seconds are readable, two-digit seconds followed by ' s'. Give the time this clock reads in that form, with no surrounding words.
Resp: 12 h 07 min 50 s
